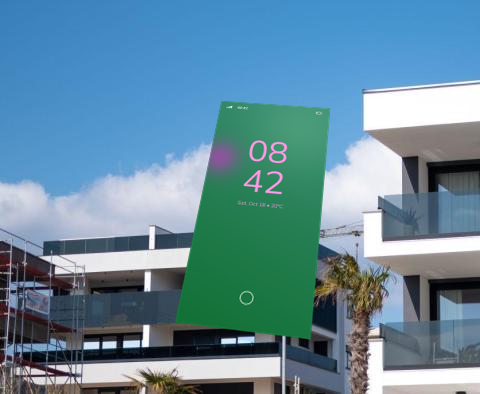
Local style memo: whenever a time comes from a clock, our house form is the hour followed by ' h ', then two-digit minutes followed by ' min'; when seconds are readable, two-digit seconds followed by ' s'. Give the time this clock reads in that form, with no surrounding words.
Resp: 8 h 42 min
